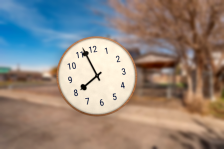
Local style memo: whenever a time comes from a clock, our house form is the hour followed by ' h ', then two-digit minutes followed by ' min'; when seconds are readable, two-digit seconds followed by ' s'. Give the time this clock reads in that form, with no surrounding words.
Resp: 7 h 57 min
